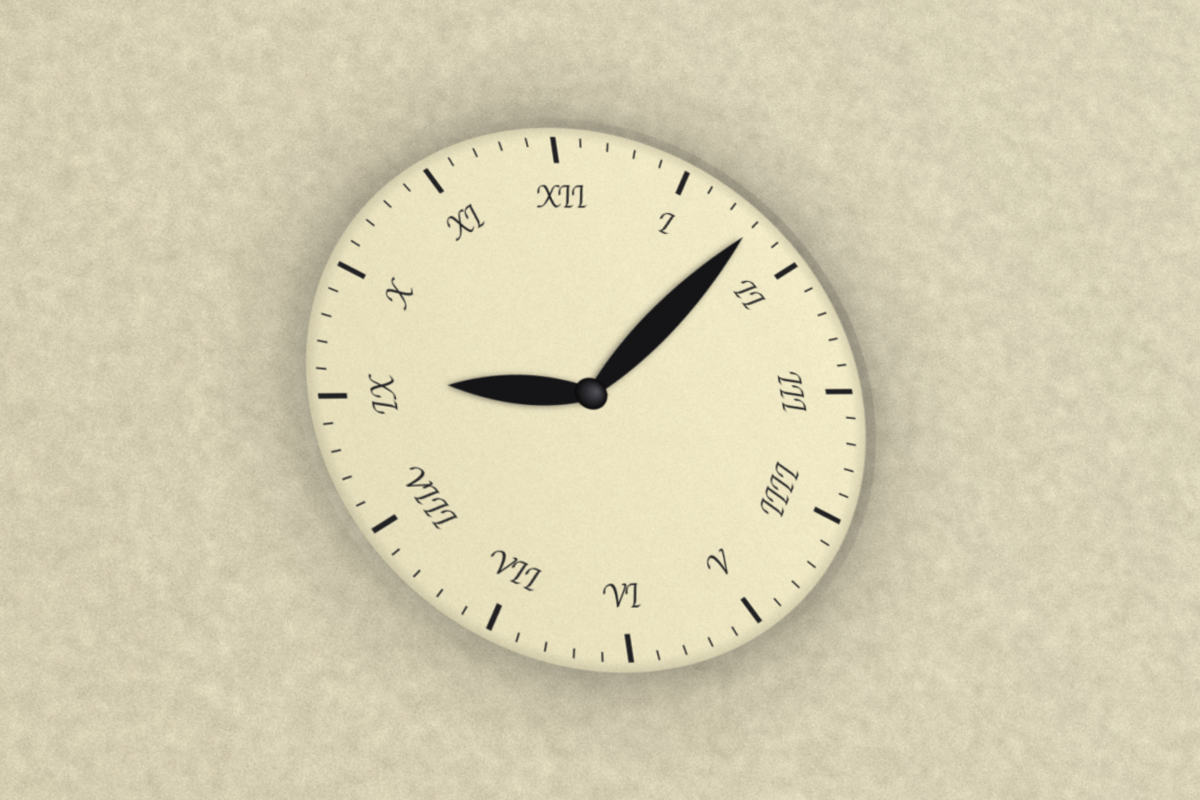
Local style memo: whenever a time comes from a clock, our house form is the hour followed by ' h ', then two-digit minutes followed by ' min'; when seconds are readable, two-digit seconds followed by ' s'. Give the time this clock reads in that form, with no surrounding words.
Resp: 9 h 08 min
